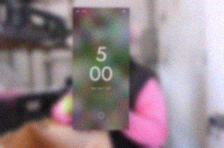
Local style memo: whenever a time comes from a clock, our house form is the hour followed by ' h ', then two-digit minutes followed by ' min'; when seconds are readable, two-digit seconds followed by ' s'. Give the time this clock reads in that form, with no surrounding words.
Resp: 5 h 00 min
